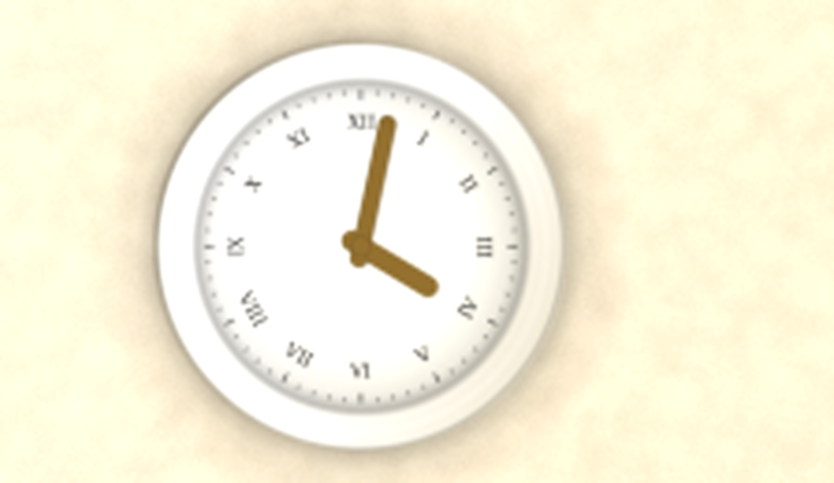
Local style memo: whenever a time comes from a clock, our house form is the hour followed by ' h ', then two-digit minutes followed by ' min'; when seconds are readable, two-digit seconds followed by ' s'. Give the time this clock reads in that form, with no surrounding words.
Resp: 4 h 02 min
